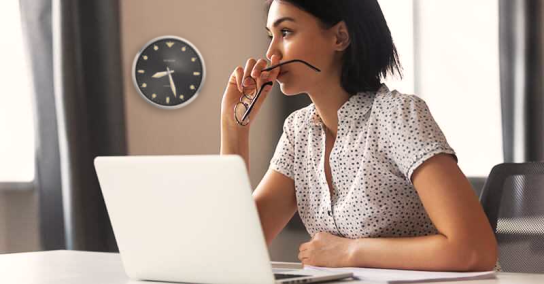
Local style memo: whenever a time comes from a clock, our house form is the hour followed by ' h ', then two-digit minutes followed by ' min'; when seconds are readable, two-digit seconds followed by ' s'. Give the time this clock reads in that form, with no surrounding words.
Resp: 8 h 27 min
